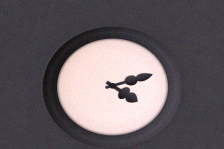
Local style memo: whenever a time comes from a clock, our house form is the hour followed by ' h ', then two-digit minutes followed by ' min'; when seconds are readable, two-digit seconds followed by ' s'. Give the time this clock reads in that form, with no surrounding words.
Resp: 4 h 12 min
